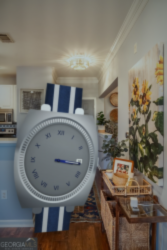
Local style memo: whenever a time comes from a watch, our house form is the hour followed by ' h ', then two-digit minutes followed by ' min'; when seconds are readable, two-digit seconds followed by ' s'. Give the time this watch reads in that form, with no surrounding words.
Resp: 3 h 16 min
